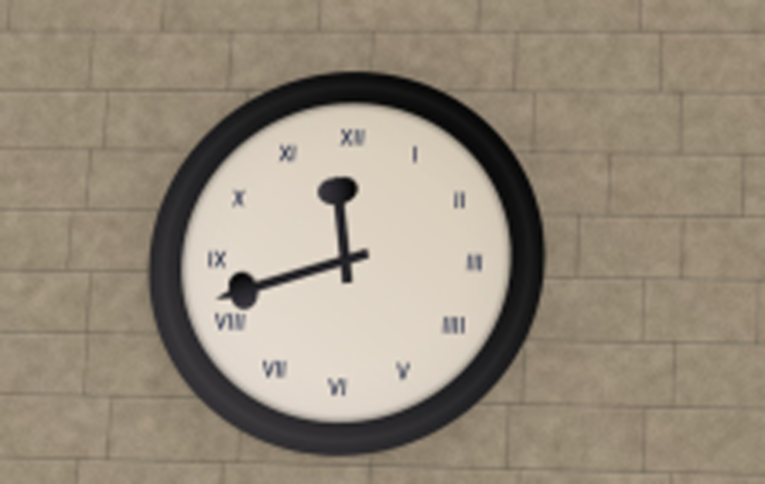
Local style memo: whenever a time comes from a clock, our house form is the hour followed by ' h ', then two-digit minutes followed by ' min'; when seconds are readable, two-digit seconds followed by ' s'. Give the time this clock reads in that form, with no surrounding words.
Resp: 11 h 42 min
